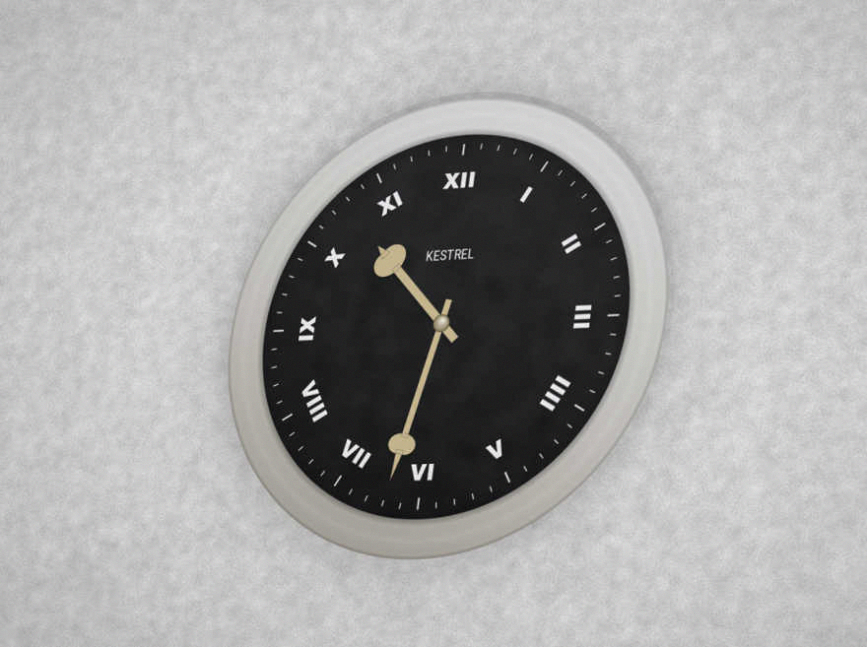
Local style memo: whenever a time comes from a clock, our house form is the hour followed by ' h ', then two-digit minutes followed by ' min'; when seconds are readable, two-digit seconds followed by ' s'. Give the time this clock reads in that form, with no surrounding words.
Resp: 10 h 32 min
